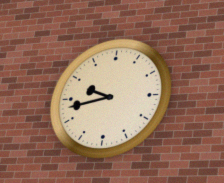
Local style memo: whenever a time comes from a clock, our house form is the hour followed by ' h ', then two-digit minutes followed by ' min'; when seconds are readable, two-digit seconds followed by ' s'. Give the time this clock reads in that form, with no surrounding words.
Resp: 9 h 43 min
